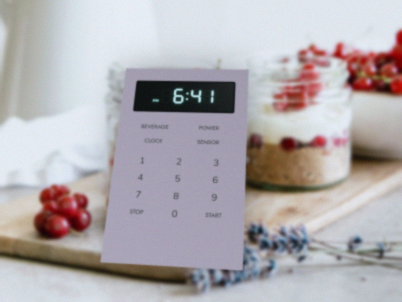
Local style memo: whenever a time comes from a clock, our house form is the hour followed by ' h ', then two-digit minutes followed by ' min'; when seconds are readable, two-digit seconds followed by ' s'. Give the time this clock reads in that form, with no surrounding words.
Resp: 6 h 41 min
